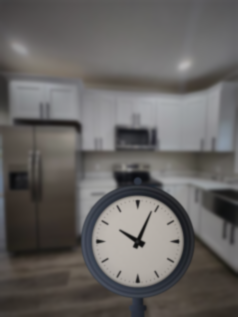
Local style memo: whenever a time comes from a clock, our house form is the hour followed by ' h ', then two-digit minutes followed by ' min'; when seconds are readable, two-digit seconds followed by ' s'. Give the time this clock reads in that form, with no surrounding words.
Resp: 10 h 04 min
